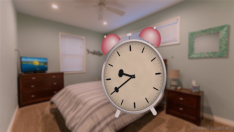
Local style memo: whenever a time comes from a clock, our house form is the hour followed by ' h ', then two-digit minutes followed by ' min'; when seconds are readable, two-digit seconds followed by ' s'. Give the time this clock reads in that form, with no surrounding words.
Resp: 9 h 40 min
